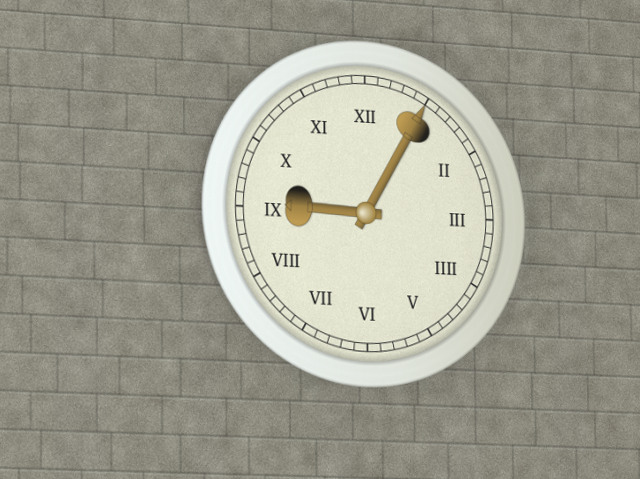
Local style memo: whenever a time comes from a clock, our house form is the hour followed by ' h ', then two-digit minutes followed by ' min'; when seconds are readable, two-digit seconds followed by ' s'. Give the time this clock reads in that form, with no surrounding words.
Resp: 9 h 05 min
